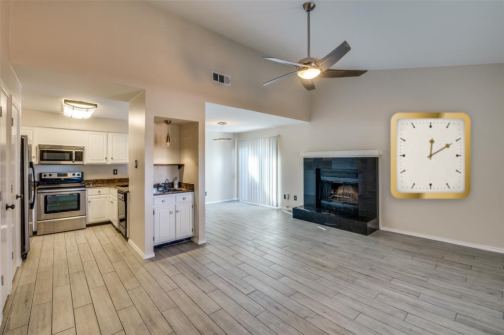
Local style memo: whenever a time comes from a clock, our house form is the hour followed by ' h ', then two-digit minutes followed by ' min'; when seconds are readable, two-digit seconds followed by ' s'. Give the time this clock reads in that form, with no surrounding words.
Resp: 12 h 10 min
